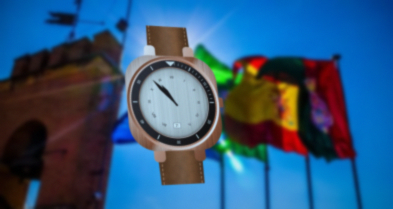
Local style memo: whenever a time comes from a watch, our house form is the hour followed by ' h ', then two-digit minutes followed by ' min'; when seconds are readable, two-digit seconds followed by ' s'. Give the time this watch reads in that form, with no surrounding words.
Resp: 10 h 53 min
